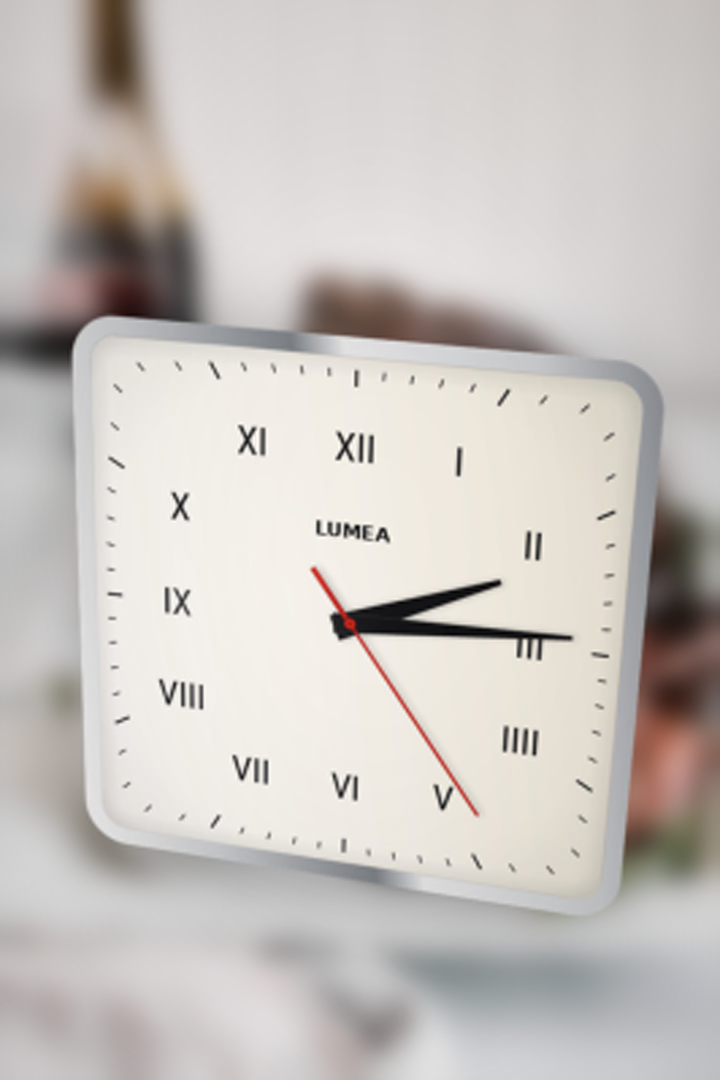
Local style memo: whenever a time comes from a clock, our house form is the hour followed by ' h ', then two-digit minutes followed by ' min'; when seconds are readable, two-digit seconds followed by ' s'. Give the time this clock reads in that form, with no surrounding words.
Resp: 2 h 14 min 24 s
